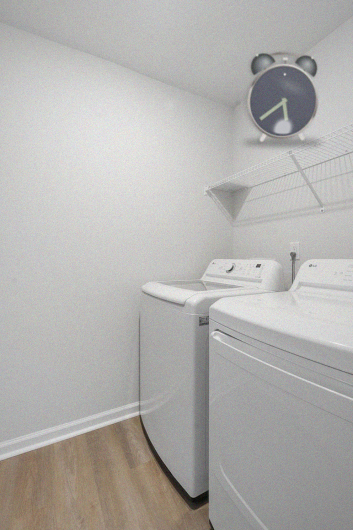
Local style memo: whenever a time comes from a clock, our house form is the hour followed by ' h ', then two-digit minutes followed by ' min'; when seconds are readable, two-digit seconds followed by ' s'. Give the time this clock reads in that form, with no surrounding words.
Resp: 5 h 39 min
